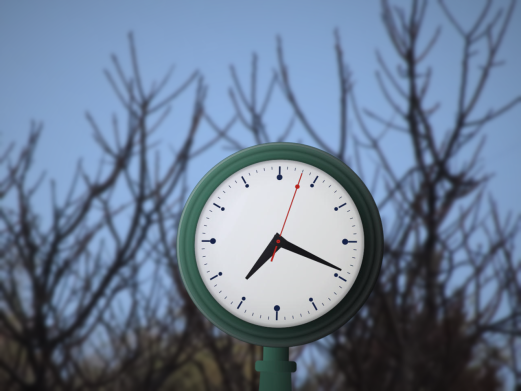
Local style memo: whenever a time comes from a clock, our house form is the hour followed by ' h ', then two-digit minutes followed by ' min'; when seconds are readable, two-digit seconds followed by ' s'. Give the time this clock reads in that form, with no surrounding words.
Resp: 7 h 19 min 03 s
